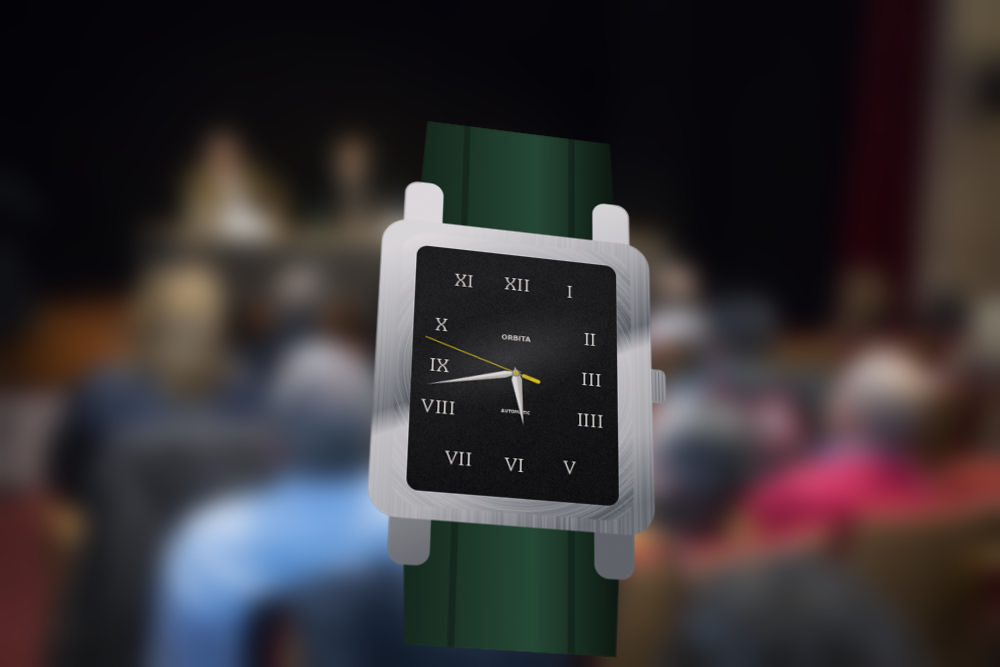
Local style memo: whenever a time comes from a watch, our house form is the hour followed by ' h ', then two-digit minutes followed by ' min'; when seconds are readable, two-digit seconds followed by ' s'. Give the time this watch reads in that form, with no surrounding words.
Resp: 5 h 42 min 48 s
